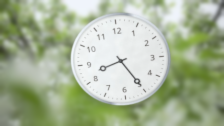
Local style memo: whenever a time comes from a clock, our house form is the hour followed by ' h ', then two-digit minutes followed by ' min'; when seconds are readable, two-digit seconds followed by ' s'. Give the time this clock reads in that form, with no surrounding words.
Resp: 8 h 25 min
